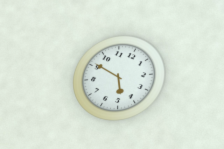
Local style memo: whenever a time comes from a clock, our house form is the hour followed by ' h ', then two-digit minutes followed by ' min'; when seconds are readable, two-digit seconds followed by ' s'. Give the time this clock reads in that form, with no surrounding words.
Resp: 4 h 46 min
